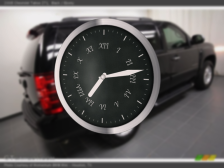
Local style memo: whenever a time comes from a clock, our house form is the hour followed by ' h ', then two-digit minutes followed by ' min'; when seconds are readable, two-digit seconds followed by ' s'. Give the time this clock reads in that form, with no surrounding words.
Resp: 7 h 13 min
